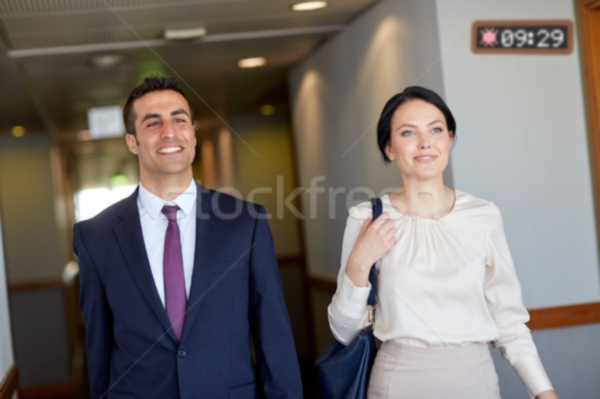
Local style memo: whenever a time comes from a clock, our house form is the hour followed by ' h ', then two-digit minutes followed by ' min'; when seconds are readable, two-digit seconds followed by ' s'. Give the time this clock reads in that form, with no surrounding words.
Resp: 9 h 29 min
